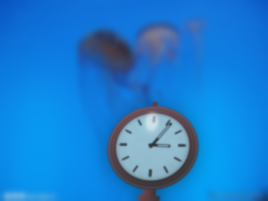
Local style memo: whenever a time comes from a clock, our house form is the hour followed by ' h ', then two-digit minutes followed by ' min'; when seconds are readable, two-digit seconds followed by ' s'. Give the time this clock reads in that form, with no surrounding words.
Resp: 3 h 06 min
